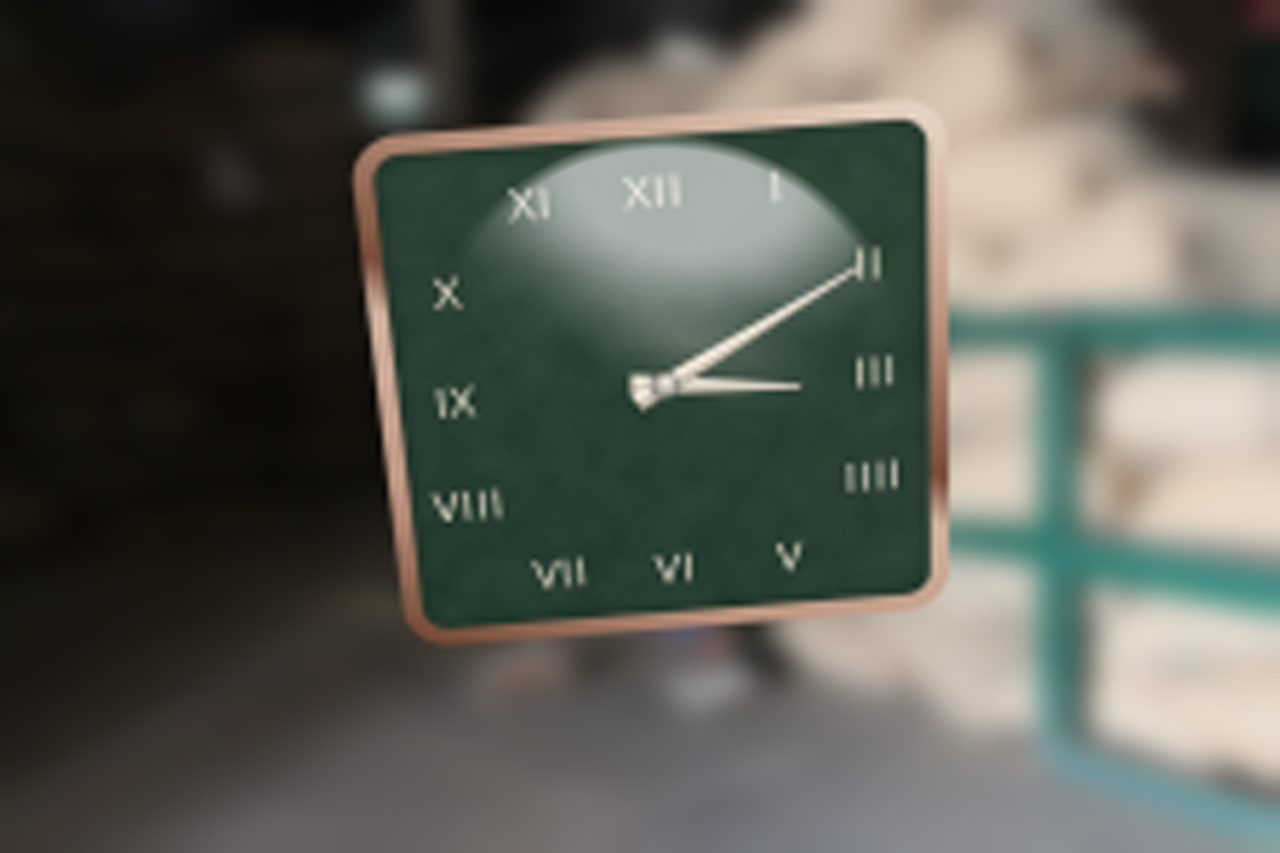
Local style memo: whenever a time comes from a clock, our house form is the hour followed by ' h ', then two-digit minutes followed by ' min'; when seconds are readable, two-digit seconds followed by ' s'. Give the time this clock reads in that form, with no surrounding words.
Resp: 3 h 10 min
